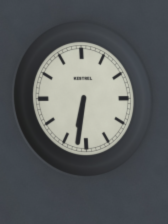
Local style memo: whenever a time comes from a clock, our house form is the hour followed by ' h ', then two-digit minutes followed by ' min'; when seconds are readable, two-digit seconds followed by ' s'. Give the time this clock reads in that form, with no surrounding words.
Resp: 6 h 32 min
